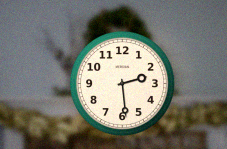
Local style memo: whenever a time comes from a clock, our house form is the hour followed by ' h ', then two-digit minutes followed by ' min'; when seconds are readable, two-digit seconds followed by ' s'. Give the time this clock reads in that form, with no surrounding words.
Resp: 2 h 29 min
